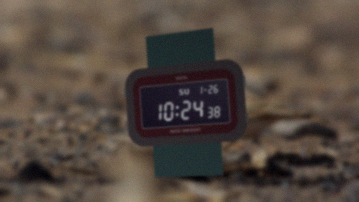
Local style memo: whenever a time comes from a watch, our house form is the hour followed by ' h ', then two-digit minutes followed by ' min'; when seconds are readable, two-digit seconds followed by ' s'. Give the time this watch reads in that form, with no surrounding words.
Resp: 10 h 24 min 38 s
